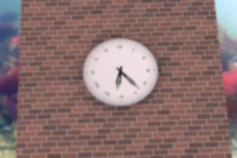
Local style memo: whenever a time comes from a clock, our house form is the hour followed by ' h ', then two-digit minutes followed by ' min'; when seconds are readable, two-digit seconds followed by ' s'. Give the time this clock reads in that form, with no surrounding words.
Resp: 6 h 23 min
